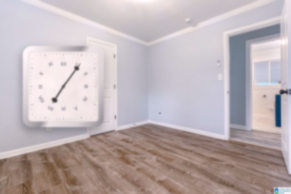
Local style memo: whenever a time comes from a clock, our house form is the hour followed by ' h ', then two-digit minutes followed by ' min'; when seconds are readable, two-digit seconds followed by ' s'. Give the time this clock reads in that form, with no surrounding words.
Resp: 7 h 06 min
